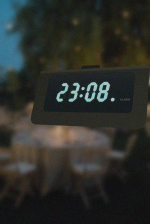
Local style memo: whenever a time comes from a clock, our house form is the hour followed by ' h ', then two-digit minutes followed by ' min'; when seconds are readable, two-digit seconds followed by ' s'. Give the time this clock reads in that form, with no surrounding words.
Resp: 23 h 08 min
